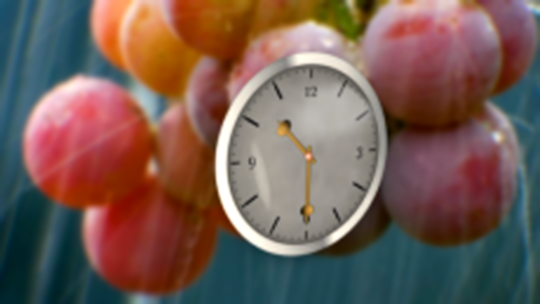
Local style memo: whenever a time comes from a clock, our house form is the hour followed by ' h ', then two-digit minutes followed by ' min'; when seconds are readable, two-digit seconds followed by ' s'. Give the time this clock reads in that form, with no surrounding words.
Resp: 10 h 30 min
